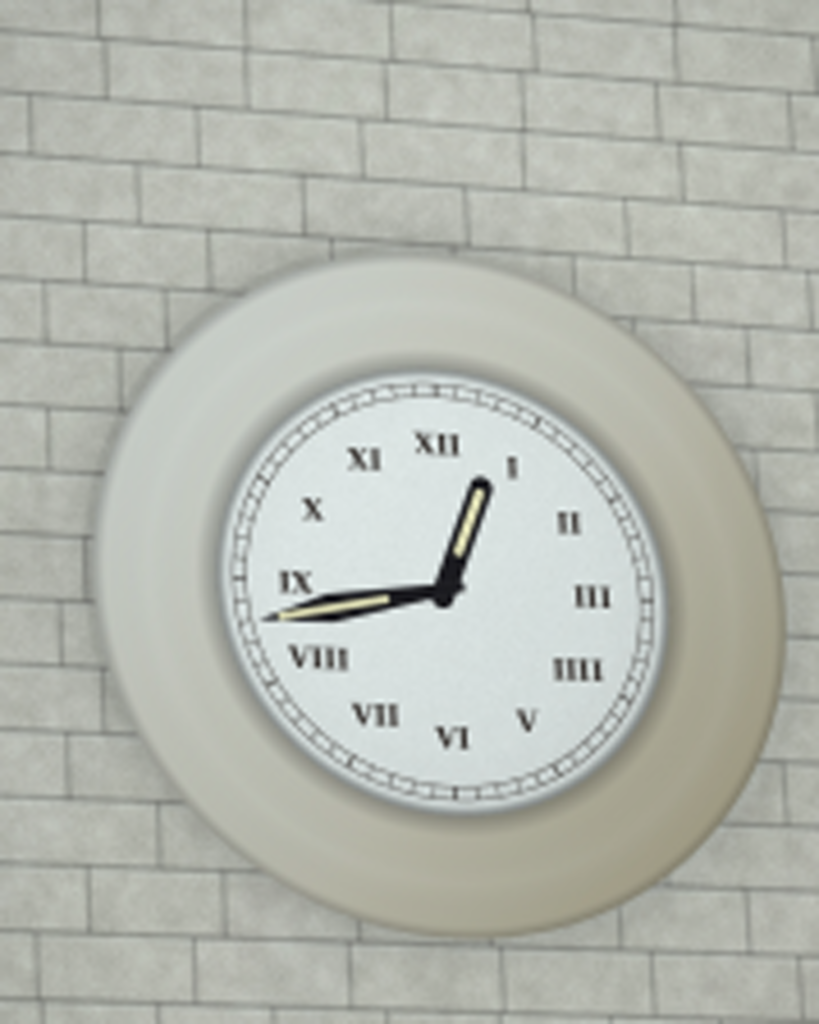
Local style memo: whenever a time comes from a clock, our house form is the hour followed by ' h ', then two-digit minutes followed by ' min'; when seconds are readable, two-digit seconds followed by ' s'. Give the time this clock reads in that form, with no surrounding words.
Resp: 12 h 43 min
